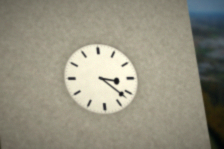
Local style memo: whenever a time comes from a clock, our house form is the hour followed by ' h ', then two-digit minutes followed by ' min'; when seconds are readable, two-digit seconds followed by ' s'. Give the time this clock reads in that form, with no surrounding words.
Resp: 3 h 22 min
